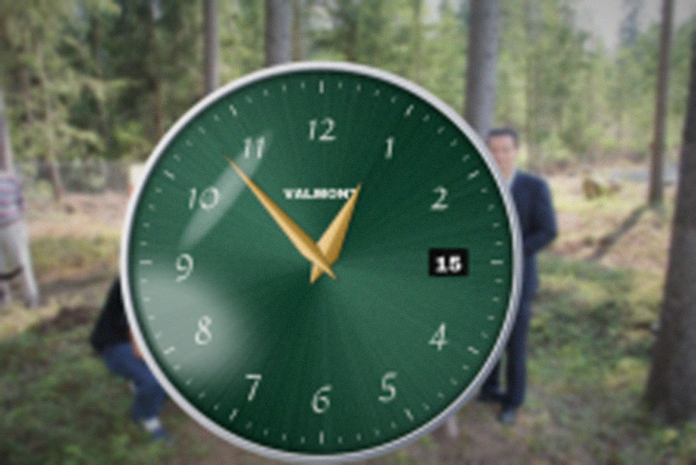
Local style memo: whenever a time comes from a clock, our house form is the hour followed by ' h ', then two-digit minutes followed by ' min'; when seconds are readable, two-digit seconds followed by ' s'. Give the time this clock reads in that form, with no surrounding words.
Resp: 12 h 53 min
